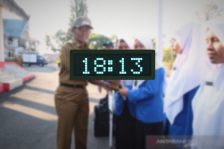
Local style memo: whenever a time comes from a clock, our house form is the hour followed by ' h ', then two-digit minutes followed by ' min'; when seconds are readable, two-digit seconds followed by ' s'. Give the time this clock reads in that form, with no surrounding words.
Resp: 18 h 13 min
